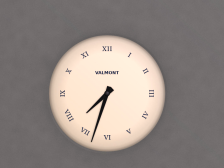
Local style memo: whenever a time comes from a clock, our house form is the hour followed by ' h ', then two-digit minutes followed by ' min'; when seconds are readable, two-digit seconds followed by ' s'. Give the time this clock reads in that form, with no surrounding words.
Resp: 7 h 33 min
